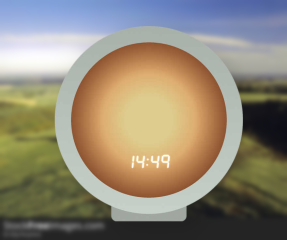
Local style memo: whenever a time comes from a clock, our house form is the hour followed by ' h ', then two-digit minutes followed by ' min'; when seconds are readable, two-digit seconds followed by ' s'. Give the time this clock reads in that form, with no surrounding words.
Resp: 14 h 49 min
